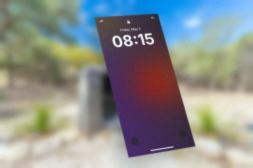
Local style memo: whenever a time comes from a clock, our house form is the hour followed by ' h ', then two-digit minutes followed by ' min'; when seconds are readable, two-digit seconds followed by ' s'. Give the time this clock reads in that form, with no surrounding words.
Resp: 8 h 15 min
